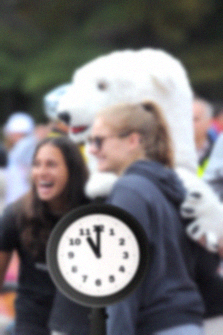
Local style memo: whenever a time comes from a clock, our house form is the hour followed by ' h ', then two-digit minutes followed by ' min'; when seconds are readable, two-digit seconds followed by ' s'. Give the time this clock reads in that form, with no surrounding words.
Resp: 11 h 00 min
